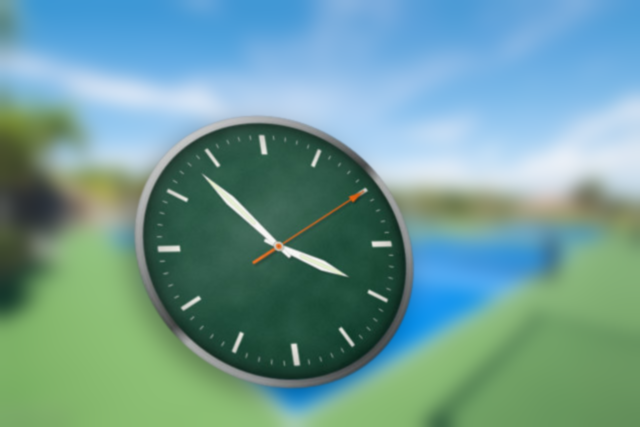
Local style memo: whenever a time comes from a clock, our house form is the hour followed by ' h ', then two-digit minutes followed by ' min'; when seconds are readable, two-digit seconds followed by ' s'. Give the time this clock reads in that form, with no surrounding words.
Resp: 3 h 53 min 10 s
